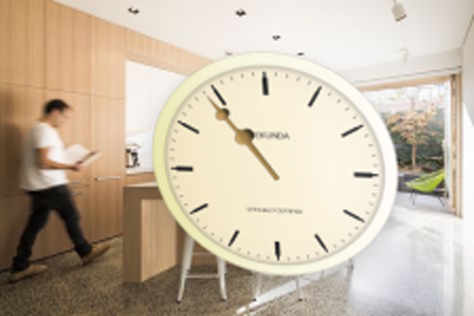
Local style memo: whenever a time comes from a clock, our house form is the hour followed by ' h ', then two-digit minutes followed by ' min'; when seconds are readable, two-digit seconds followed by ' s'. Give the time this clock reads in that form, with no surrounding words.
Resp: 10 h 54 min
